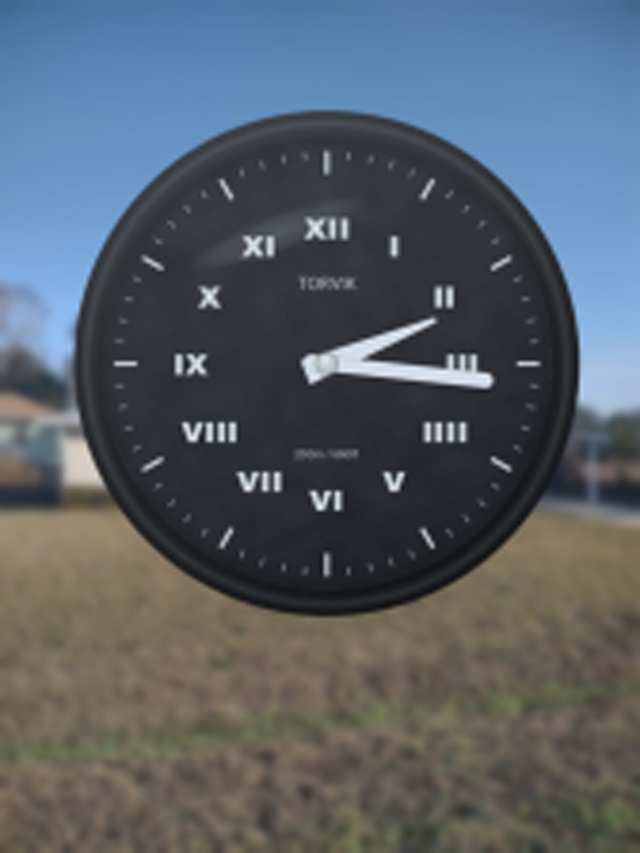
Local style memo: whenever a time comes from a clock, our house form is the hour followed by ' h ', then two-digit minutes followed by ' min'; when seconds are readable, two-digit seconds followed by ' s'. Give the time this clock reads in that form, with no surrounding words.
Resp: 2 h 16 min
